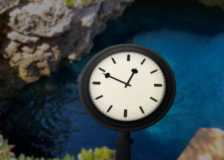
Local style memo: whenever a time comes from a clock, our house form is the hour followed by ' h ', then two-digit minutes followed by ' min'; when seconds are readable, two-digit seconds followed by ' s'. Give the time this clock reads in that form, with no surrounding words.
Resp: 12 h 49 min
